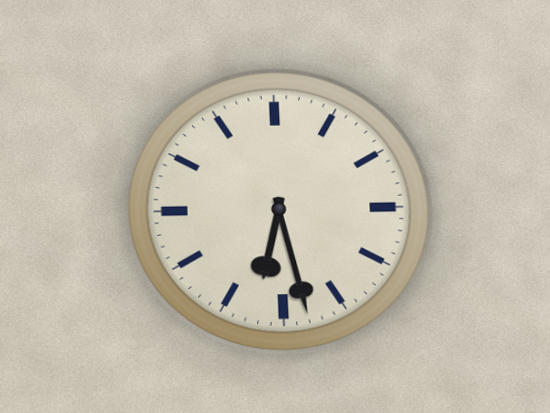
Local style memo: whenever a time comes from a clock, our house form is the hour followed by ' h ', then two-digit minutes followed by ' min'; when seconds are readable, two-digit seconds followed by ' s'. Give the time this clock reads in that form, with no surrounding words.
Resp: 6 h 28 min
